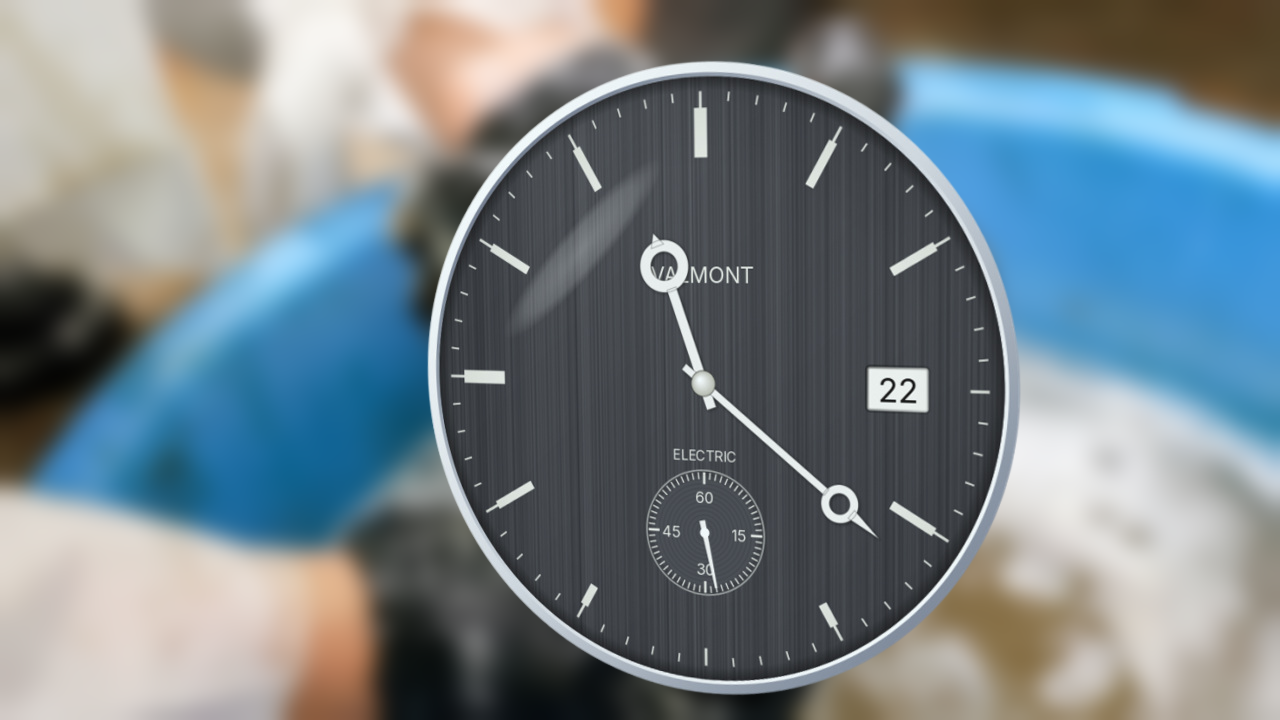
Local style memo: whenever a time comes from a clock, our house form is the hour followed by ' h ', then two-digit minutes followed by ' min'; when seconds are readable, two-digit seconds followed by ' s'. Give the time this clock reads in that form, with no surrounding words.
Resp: 11 h 21 min 28 s
